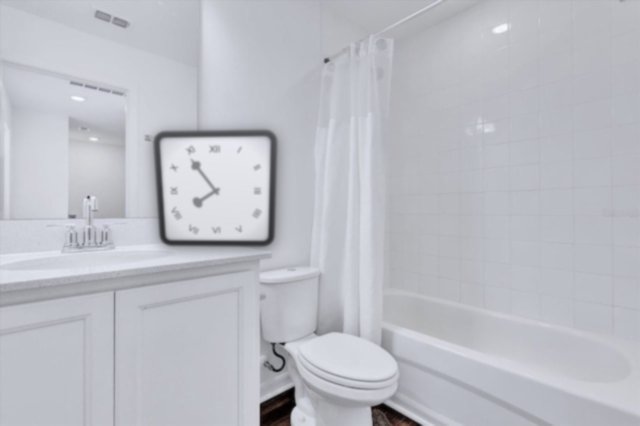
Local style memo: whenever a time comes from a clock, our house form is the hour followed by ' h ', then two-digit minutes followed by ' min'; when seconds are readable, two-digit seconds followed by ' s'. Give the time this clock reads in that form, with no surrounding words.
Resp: 7 h 54 min
